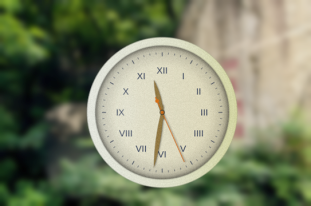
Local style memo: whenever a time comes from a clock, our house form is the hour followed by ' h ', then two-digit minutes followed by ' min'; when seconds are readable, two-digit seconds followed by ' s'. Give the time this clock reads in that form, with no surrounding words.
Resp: 11 h 31 min 26 s
